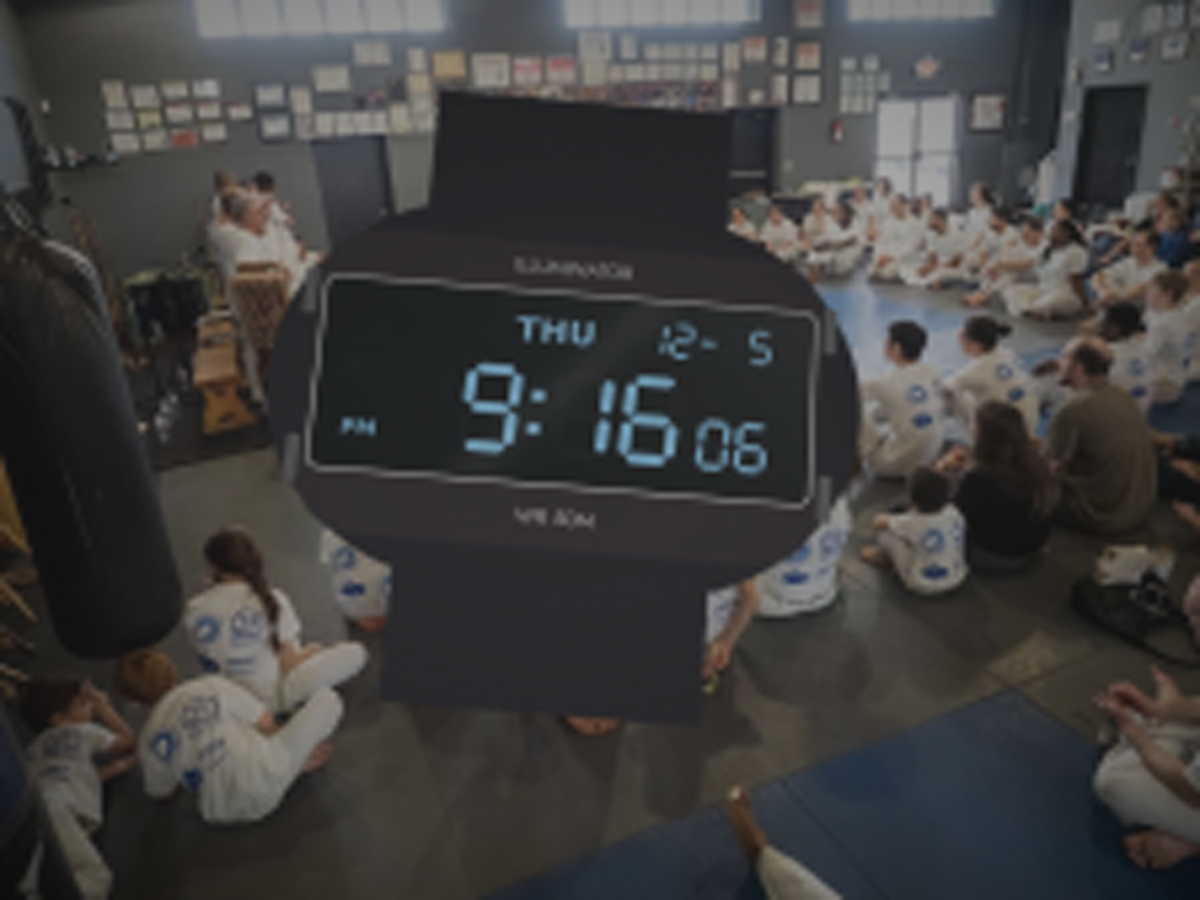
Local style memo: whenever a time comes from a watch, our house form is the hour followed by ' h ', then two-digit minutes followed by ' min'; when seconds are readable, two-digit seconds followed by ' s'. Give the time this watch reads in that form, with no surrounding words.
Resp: 9 h 16 min 06 s
